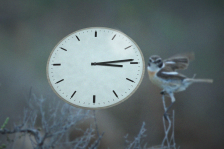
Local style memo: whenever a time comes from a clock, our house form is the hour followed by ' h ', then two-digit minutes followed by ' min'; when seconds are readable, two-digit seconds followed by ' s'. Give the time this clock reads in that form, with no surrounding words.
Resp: 3 h 14 min
